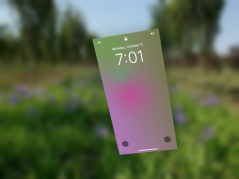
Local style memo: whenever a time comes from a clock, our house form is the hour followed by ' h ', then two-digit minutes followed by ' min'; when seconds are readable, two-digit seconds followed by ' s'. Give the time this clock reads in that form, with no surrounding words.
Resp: 7 h 01 min
